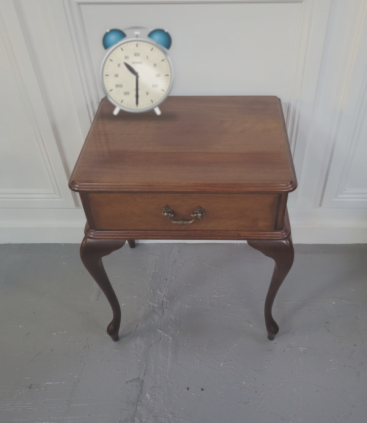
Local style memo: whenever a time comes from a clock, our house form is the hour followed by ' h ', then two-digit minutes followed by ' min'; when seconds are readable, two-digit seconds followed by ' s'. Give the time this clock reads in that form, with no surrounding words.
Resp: 10 h 30 min
